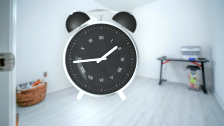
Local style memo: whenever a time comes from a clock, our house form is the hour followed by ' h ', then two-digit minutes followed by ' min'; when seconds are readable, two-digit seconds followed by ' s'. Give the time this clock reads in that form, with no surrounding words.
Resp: 1 h 44 min
